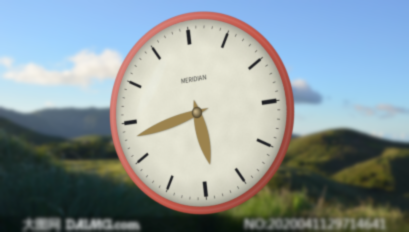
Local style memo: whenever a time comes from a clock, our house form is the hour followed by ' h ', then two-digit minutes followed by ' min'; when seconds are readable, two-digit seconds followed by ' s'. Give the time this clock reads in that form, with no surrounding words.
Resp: 5 h 43 min
